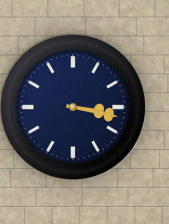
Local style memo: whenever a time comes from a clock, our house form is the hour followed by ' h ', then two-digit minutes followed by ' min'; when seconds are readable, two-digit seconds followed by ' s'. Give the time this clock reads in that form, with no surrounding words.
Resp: 3 h 17 min
